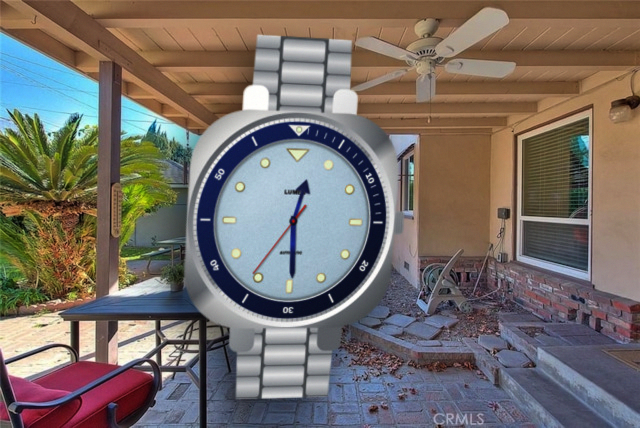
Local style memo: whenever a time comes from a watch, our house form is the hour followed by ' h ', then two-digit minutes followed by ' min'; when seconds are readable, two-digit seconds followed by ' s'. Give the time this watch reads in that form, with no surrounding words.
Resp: 12 h 29 min 36 s
